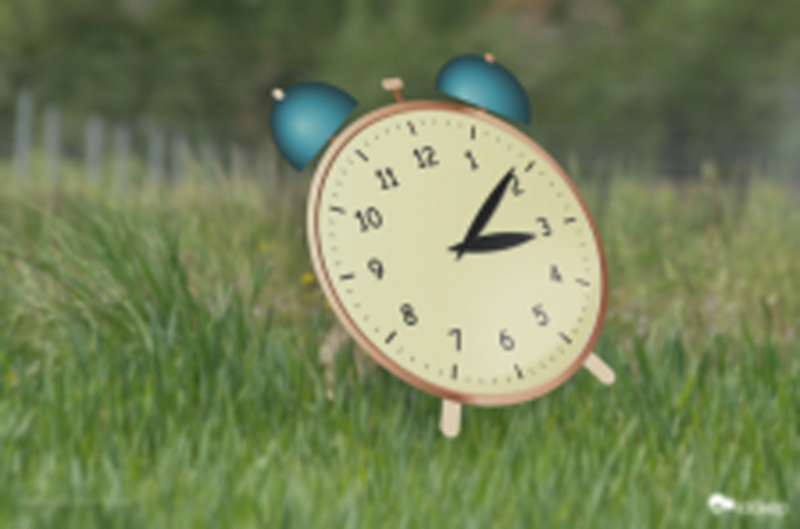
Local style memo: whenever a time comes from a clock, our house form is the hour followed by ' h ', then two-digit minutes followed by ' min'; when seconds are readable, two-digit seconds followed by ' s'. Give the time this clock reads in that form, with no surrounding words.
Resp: 3 h 09 min
